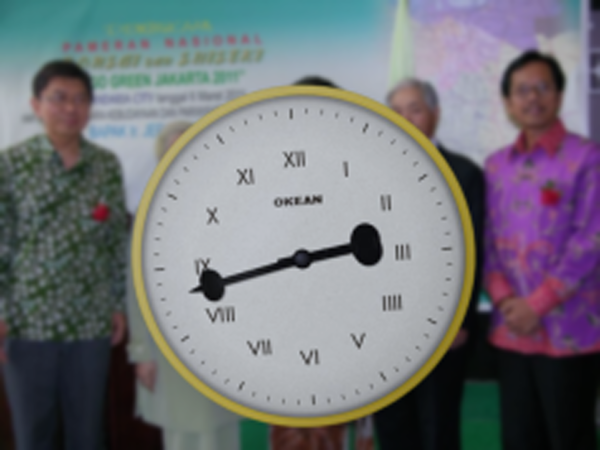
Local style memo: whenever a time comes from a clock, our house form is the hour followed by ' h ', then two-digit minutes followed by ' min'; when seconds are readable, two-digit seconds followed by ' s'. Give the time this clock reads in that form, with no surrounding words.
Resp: 2 h 43 min
